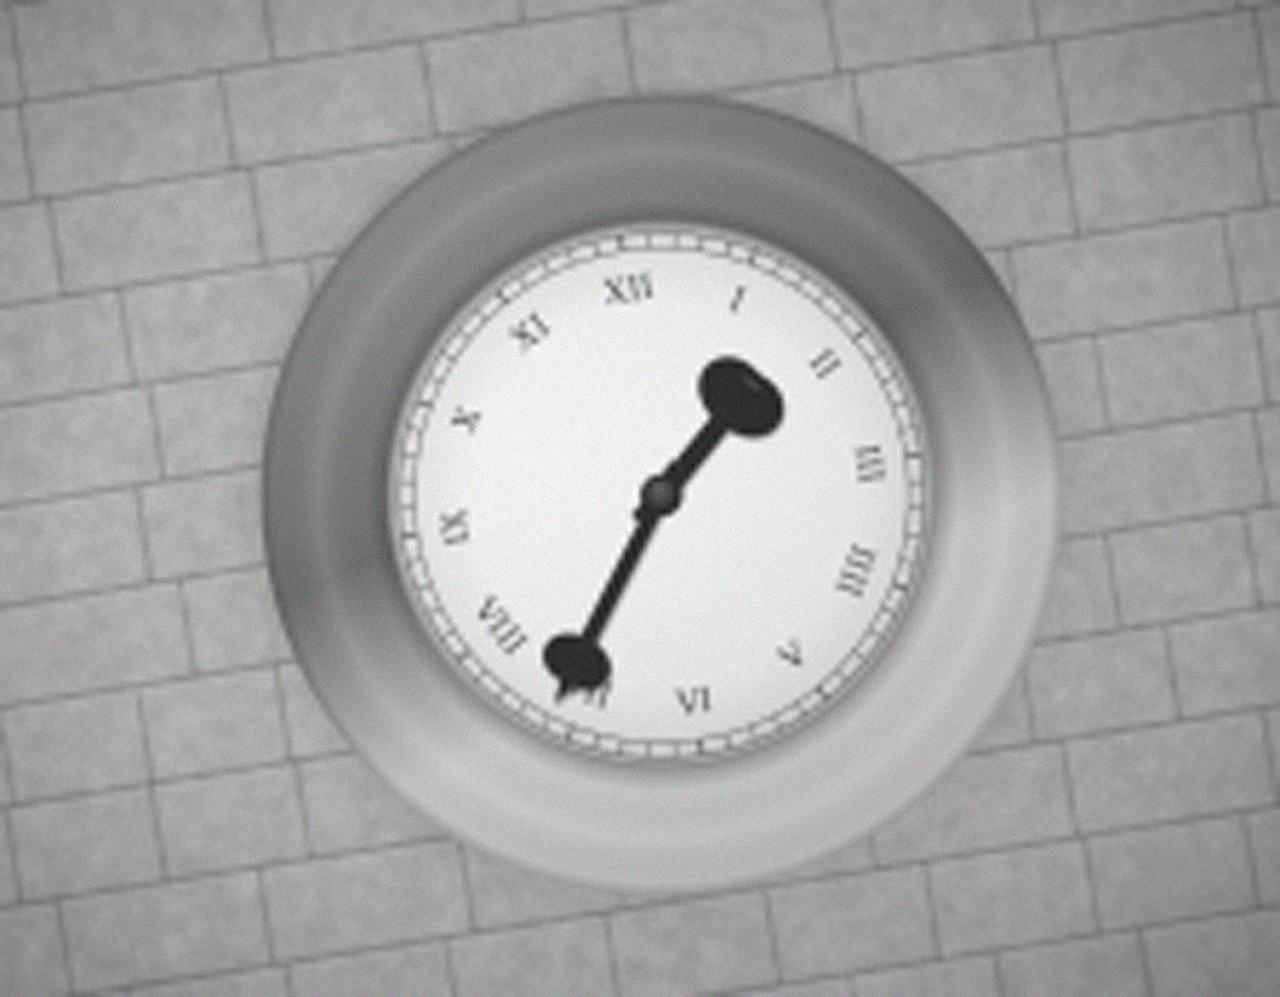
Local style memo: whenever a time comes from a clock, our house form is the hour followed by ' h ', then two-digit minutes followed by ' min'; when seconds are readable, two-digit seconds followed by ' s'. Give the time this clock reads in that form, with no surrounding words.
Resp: 1 h 36 min
